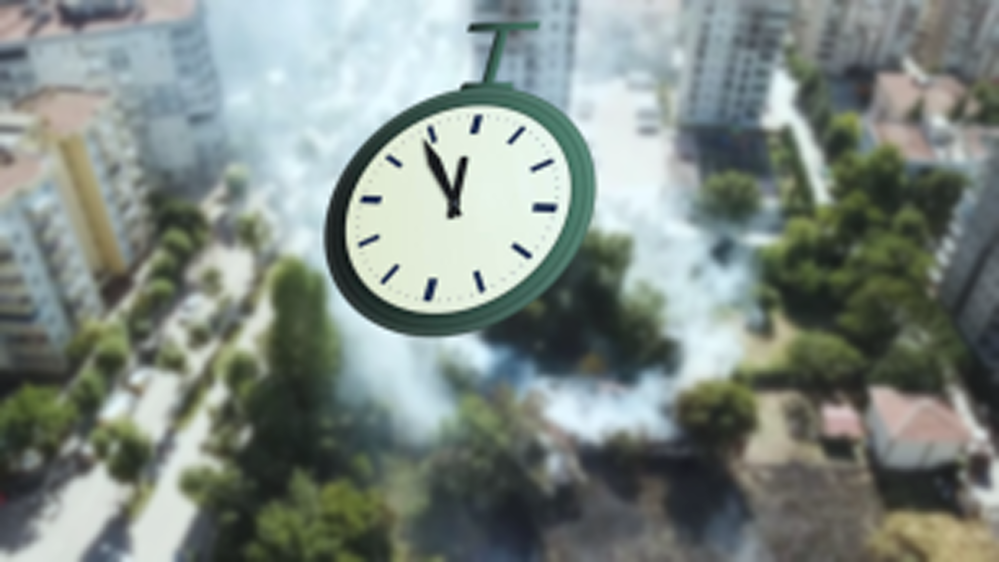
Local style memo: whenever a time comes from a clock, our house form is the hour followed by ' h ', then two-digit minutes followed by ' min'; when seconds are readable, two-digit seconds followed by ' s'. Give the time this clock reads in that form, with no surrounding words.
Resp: 11 h 54 min
